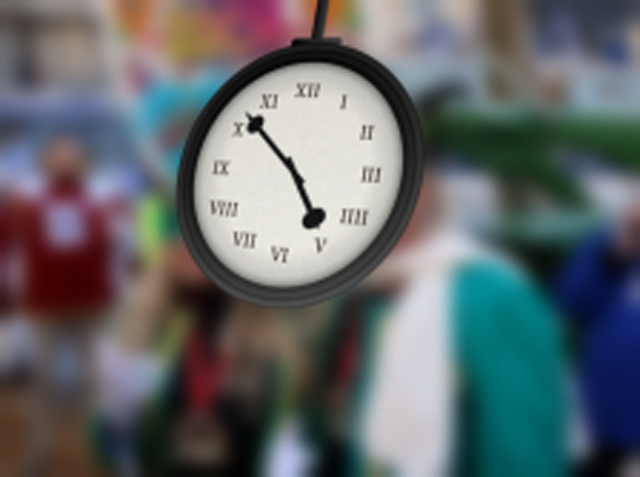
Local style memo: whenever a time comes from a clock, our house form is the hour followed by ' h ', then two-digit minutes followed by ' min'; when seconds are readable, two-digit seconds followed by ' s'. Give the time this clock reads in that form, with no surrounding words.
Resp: 4 h 52 min
